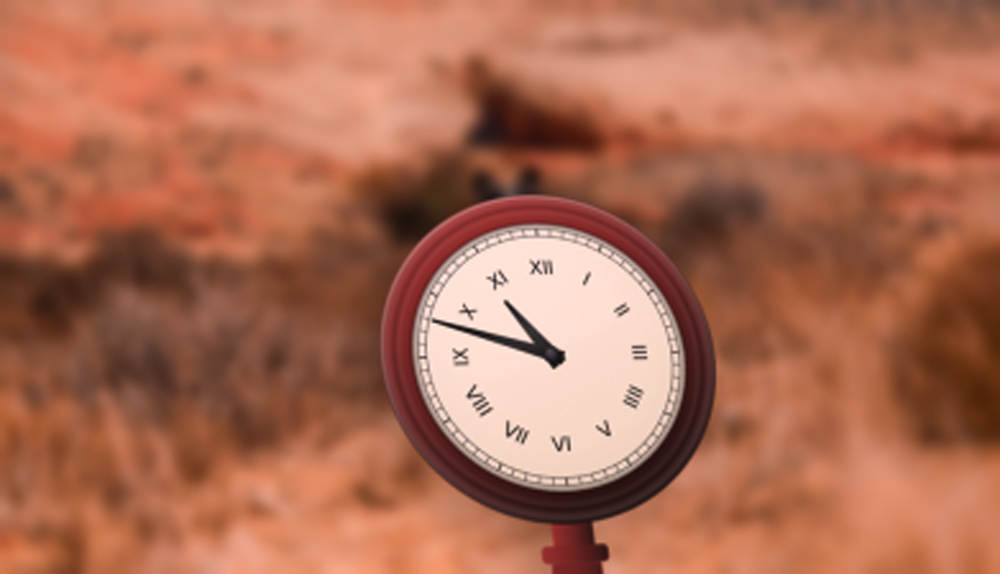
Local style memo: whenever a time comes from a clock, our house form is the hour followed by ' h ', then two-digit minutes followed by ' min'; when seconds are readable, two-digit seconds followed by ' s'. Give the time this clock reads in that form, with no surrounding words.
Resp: 10 h 48 min
